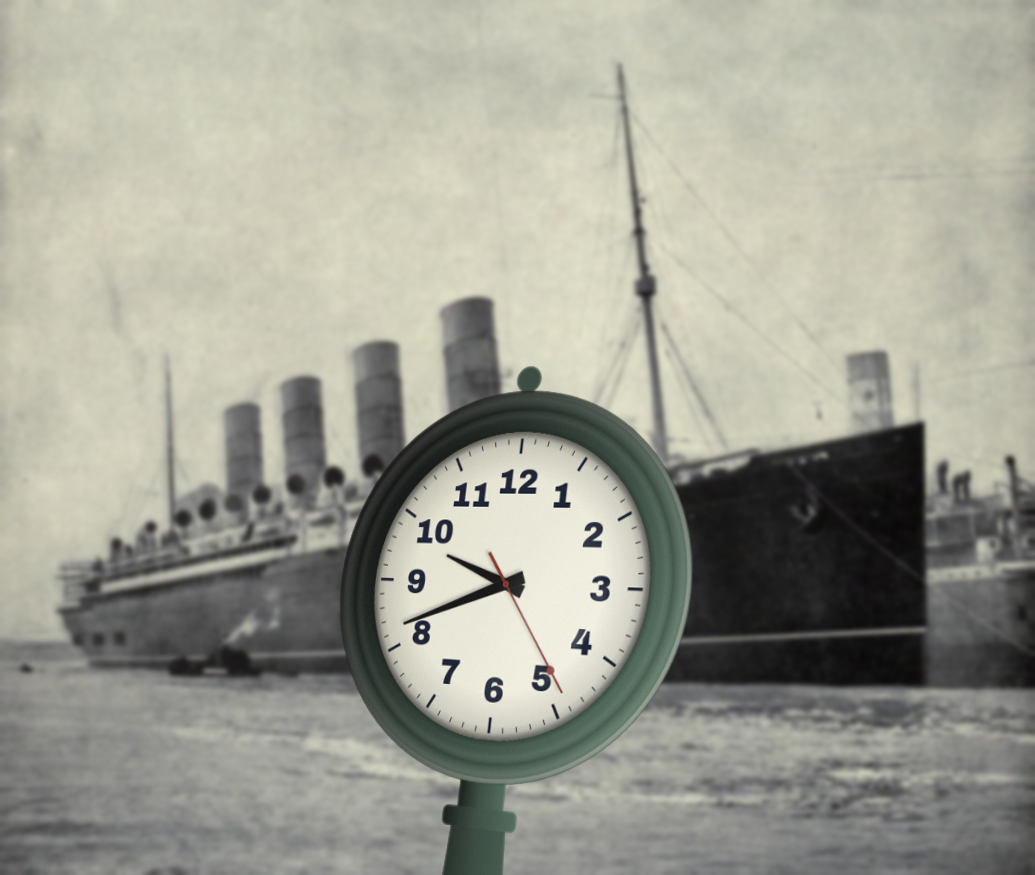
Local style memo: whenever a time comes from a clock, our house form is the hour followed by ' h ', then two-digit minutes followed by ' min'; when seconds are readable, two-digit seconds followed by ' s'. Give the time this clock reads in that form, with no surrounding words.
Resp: 9 h 41 min 24 s
